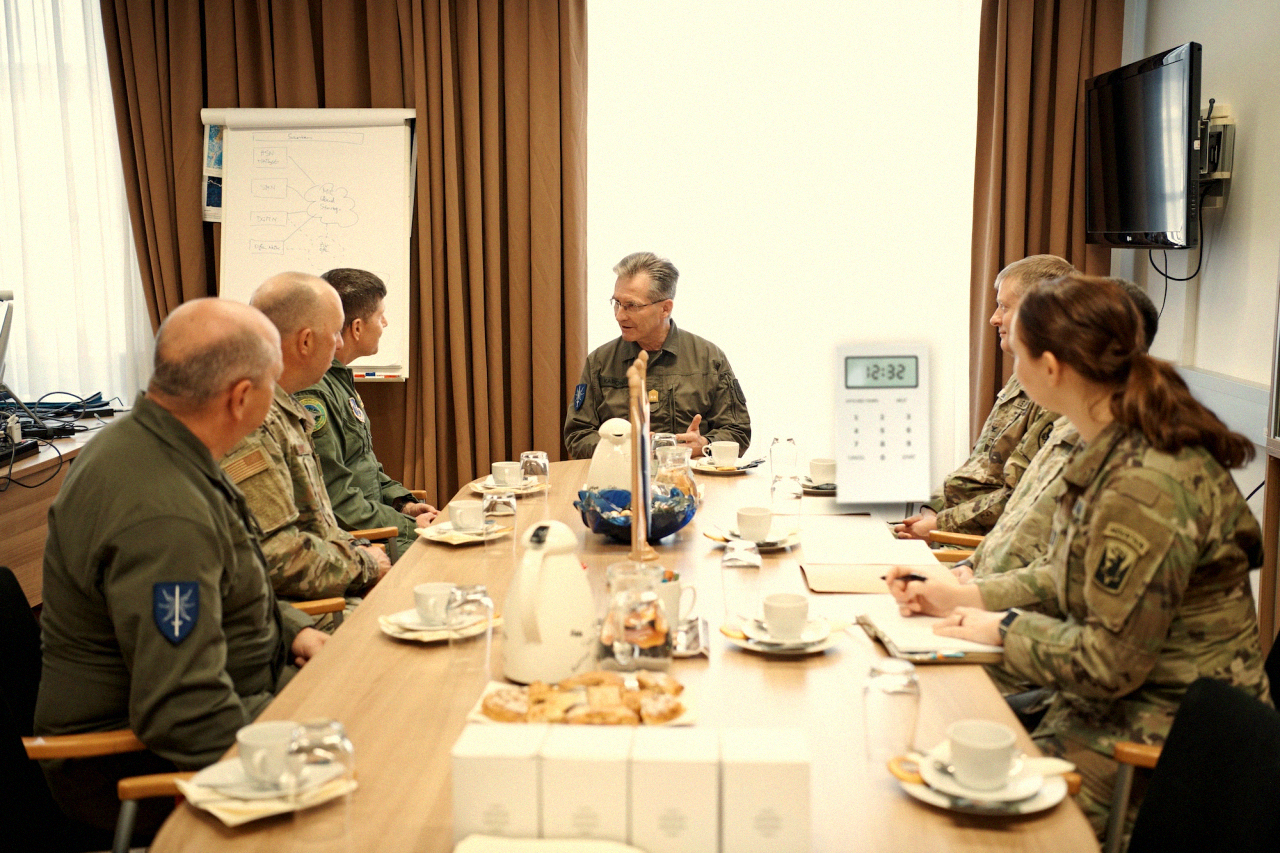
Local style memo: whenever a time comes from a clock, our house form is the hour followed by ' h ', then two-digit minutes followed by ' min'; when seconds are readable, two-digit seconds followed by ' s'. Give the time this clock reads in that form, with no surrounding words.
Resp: 12 h 32 min
